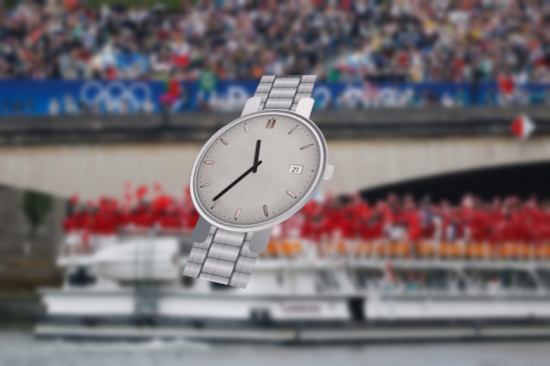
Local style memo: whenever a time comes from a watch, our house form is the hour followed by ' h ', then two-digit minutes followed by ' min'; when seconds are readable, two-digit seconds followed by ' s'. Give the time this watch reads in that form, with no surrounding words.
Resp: 11 h 36 min
